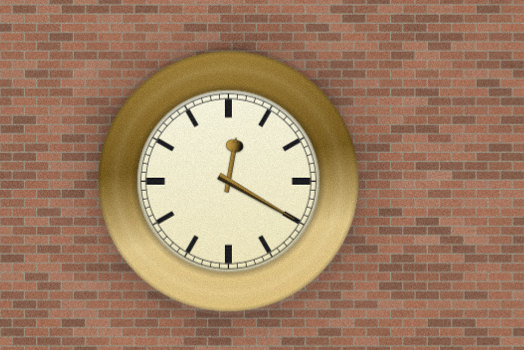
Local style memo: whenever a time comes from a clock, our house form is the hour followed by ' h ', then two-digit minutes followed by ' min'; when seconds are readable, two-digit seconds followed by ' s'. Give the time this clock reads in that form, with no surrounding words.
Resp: 12 h 20 min
